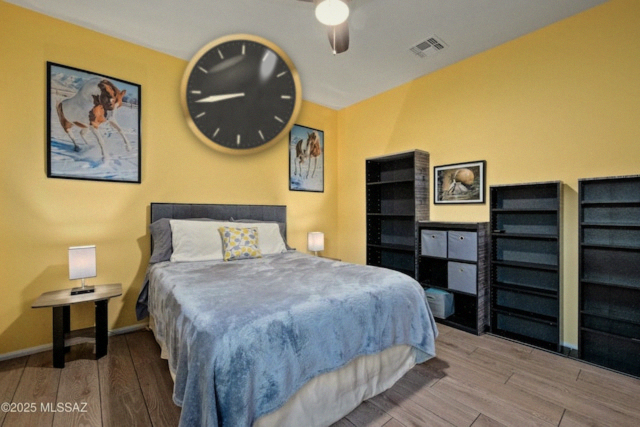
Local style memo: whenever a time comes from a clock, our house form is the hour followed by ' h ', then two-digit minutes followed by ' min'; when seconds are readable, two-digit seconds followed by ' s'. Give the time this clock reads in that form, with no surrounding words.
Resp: 8 h 43 min
